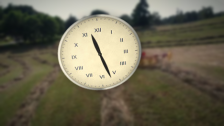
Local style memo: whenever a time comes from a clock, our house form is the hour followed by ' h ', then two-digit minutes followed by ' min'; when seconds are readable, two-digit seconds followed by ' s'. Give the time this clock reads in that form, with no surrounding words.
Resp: 11 h 27 min
